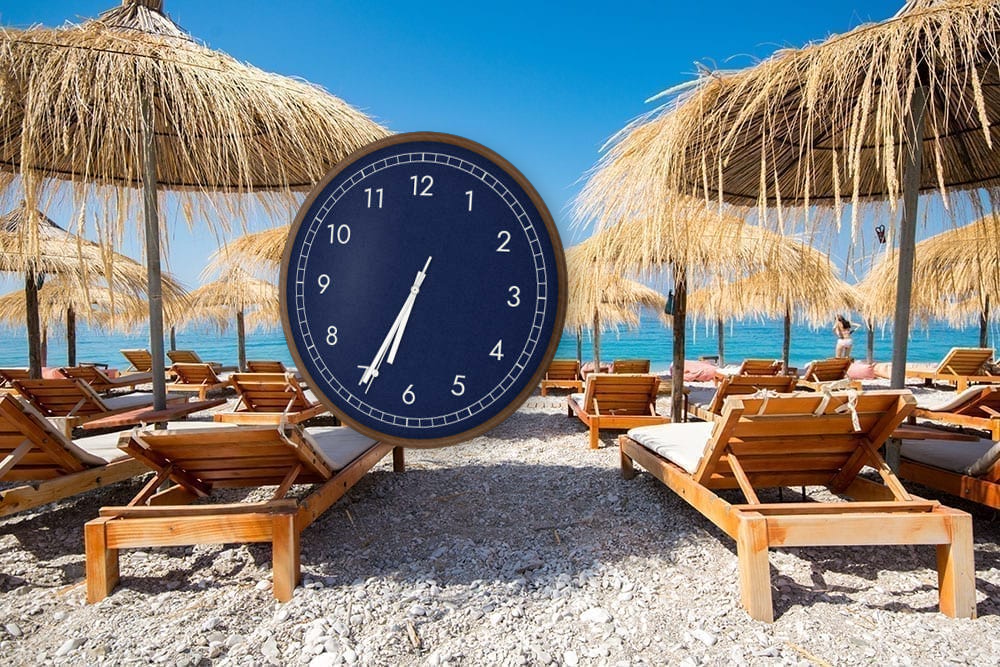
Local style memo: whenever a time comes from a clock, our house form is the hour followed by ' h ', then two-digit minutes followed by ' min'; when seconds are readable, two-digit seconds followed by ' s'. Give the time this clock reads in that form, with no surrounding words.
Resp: 6 h 34 min 34 s
